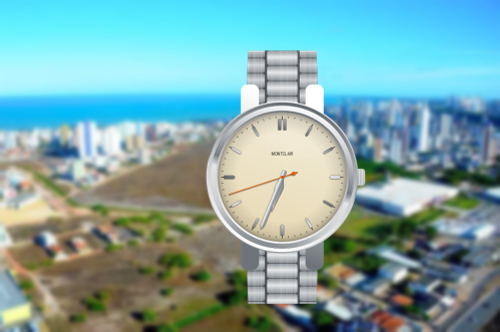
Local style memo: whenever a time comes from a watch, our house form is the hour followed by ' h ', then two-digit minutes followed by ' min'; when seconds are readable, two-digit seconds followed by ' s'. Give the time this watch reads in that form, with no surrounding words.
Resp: 6 h 33 min 42 s
